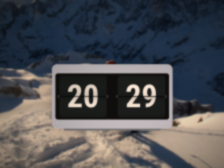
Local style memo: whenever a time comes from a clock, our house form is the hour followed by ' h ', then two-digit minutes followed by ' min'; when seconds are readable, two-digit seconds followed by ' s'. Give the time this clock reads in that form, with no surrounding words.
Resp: 20 h 29 min
